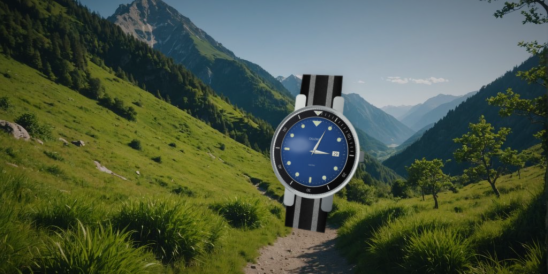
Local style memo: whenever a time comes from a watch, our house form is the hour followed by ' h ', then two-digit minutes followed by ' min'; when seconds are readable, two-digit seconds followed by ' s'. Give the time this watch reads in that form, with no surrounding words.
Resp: 3 h 04 min
